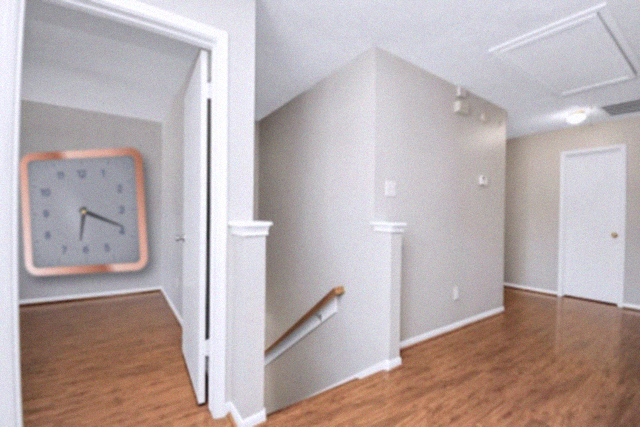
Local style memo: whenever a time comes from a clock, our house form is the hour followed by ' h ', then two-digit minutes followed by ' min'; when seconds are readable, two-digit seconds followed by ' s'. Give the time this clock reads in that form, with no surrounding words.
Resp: 6 h 19 min
